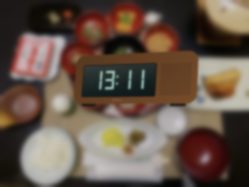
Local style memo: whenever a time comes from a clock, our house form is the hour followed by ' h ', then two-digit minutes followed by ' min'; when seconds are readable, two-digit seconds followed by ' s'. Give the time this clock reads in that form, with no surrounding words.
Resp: 13 h 11 min
